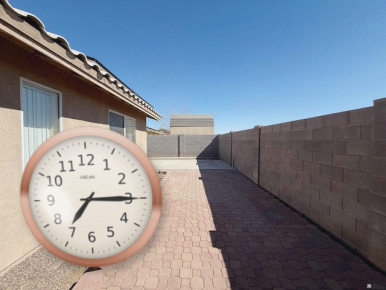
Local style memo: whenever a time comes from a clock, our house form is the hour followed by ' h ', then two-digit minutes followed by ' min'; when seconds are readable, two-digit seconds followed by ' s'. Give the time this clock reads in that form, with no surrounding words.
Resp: 7 h 15 min
